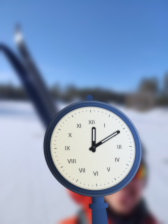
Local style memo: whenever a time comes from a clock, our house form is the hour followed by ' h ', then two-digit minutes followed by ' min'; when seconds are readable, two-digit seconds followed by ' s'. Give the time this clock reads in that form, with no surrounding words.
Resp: 12 h 10 min
